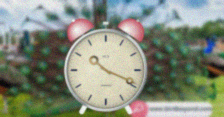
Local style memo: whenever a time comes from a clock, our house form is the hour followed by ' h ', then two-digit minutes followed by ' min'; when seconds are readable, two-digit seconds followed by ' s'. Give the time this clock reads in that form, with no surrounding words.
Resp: 10 h 19 min
